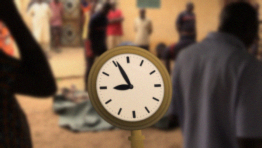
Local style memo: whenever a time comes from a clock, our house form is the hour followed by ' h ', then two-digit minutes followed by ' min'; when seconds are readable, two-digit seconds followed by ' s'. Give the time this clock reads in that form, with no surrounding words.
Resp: 8 h 56 min
